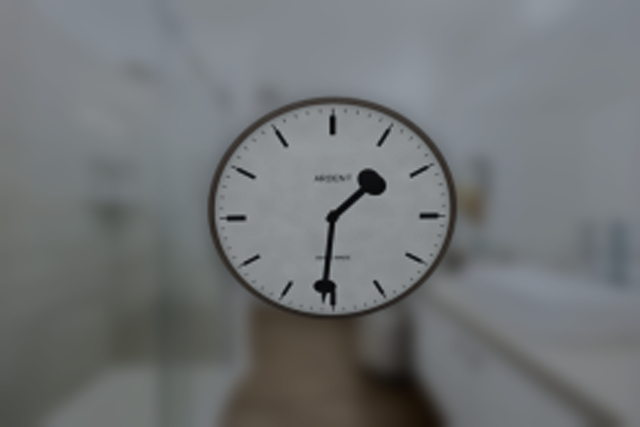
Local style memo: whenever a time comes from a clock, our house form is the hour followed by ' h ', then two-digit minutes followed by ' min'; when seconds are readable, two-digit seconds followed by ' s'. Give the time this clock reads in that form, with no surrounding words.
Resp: 1 h 31 min
